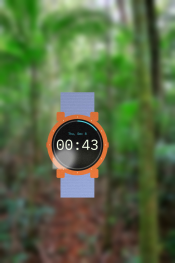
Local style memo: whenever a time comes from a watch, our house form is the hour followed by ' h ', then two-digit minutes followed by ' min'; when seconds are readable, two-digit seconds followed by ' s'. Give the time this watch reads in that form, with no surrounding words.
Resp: 0 h 43 min
